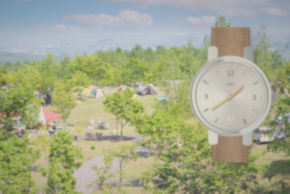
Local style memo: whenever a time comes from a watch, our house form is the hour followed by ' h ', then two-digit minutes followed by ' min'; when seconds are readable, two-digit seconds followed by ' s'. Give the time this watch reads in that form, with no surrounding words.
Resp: 1 h 39 min
